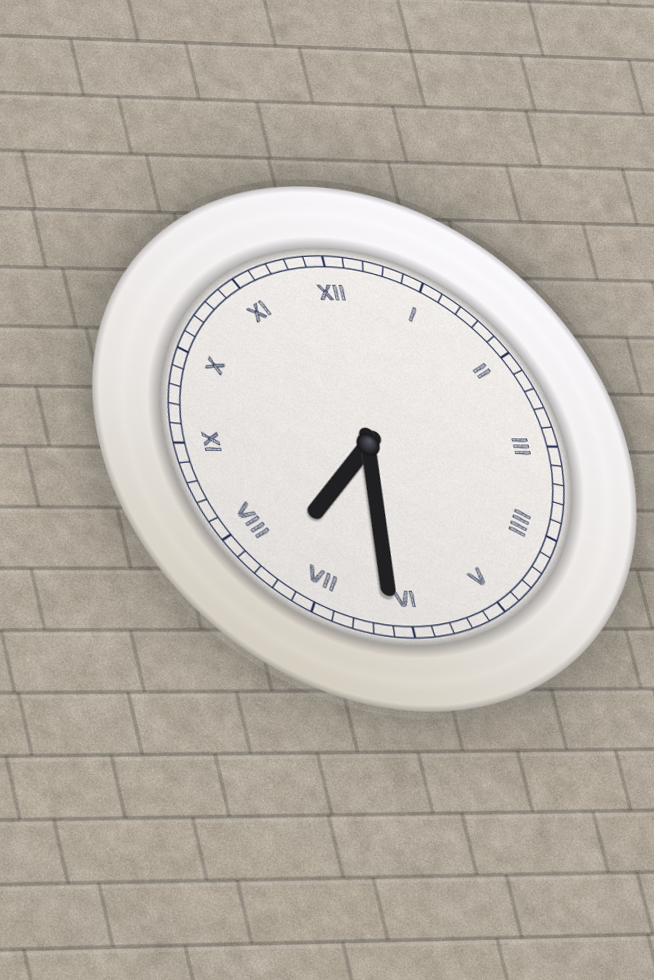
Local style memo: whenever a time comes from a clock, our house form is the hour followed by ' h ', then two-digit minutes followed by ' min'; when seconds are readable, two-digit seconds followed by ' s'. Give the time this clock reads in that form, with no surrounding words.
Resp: 7 h 31 min
